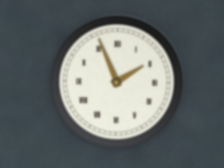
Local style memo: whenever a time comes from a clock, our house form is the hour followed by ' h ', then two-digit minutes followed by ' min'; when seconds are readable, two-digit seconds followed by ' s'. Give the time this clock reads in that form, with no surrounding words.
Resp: 1 h 56 min
